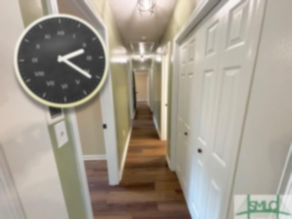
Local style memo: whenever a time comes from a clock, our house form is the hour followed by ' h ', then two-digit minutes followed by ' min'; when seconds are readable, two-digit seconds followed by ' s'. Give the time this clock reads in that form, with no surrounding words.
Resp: 2 h 21 min
